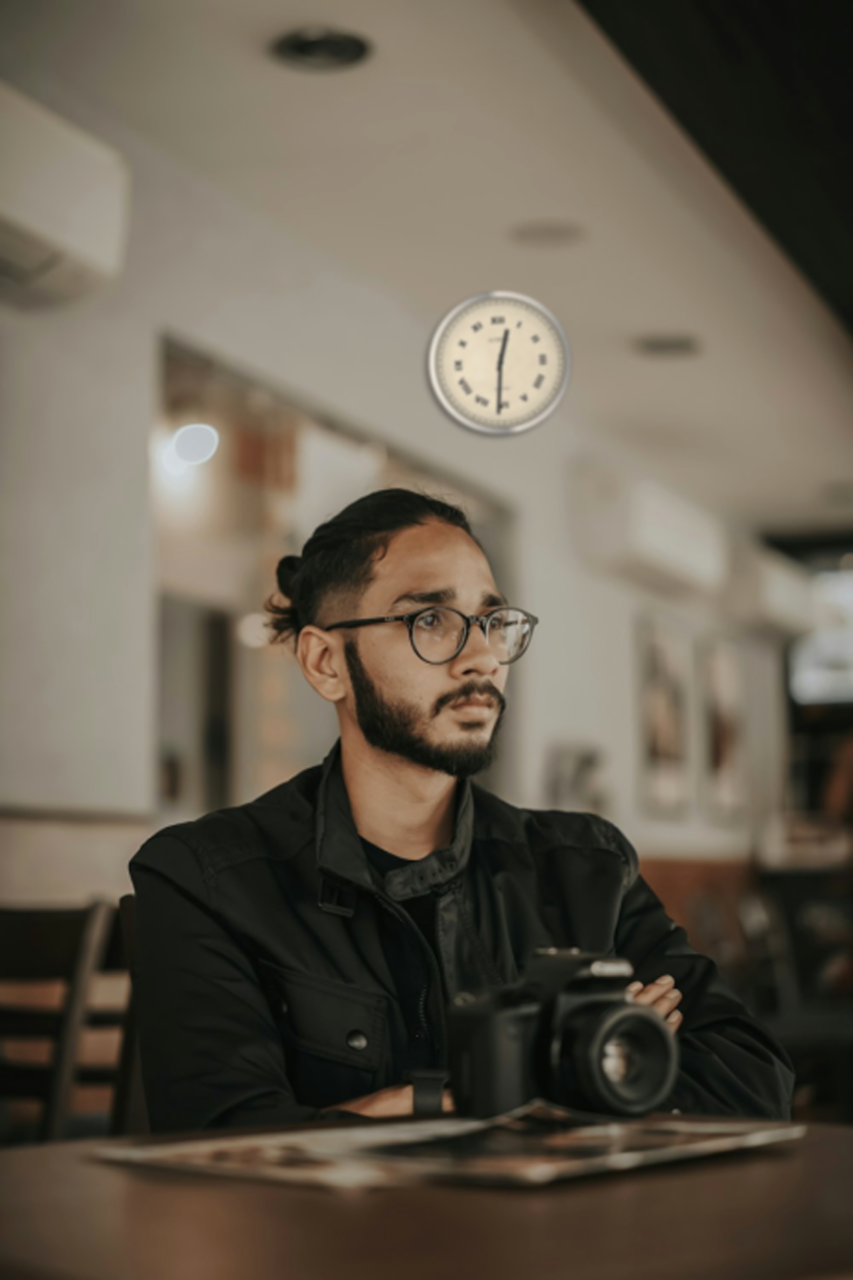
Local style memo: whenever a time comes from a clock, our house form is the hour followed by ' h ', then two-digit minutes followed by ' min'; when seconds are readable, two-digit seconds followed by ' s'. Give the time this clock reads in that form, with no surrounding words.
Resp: 12 h 31 min
